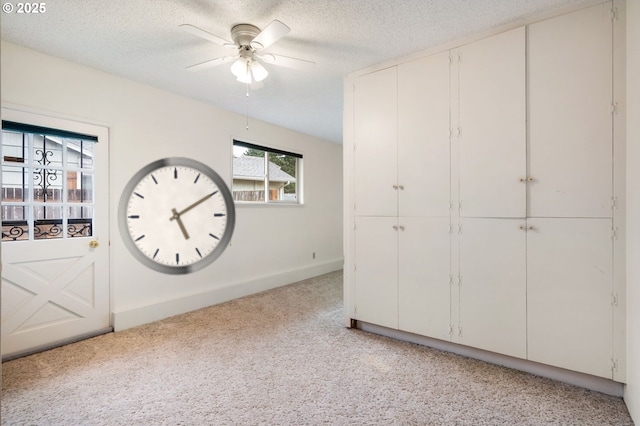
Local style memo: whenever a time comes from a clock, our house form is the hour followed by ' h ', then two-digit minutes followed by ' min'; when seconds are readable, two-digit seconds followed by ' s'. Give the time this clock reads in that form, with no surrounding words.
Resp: 5 h 10 min
